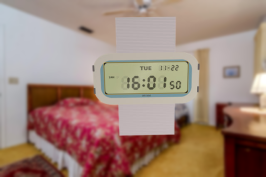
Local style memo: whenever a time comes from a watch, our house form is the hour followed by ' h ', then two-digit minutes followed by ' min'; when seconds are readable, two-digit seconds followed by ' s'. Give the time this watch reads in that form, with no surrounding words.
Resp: 16 h 01 min 50 s
